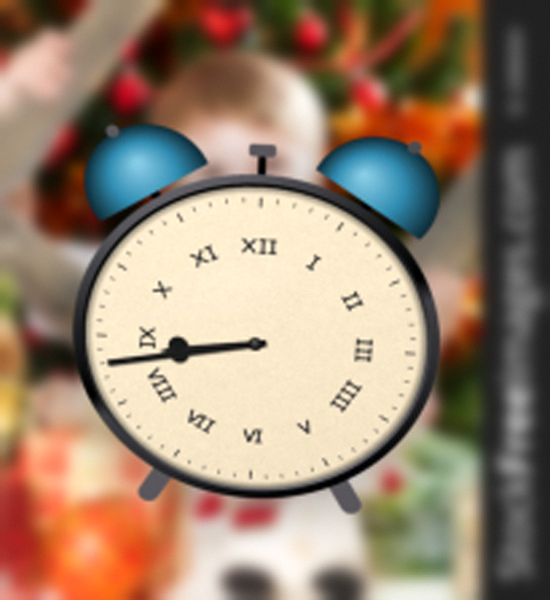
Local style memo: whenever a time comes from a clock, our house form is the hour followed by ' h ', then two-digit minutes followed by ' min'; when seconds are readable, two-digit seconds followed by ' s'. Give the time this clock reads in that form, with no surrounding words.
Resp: 8 h 43 min
